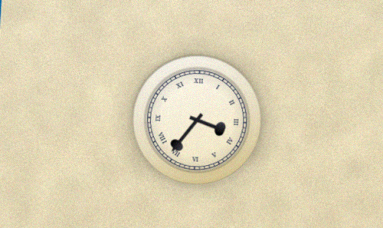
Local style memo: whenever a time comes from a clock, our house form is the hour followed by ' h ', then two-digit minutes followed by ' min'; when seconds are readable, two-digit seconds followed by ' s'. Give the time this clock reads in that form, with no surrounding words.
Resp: 3 h 36 min
